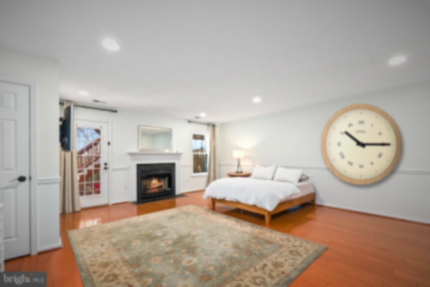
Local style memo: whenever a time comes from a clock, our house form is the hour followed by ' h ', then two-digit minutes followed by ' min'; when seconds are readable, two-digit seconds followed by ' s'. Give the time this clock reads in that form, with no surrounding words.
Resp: 10 h 15 min
